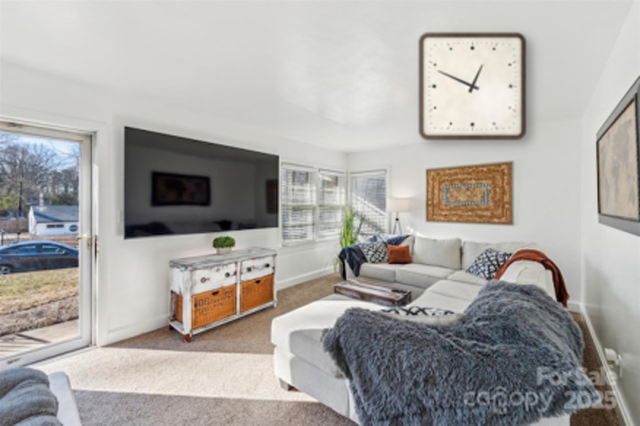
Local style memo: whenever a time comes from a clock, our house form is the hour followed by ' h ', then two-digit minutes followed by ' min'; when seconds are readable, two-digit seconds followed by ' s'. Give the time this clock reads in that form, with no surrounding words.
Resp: 12 h 49 min
